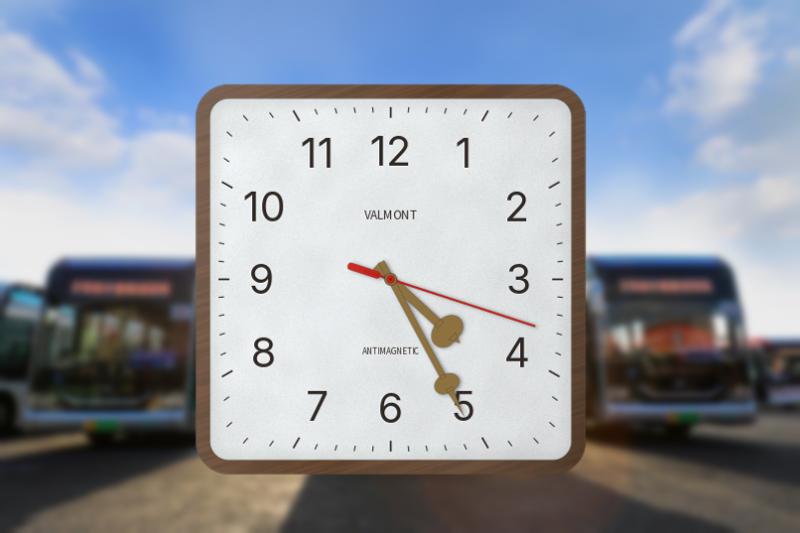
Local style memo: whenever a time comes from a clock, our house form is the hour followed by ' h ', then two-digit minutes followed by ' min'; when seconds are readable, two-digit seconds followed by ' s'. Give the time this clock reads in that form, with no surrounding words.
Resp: 4 h 25 min 18 s
